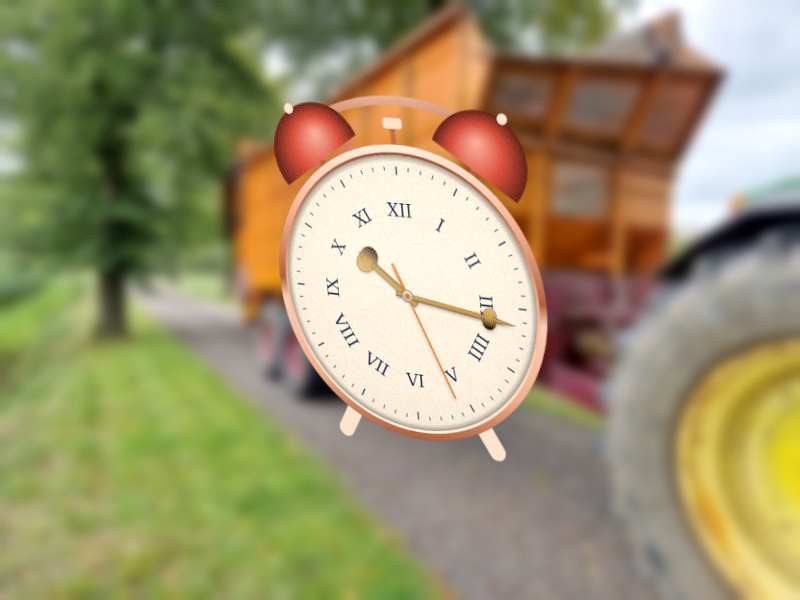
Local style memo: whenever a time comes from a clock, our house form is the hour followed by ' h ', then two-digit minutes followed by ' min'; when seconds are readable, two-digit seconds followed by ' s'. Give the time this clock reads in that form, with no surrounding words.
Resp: 10 h 16 min 26 s
